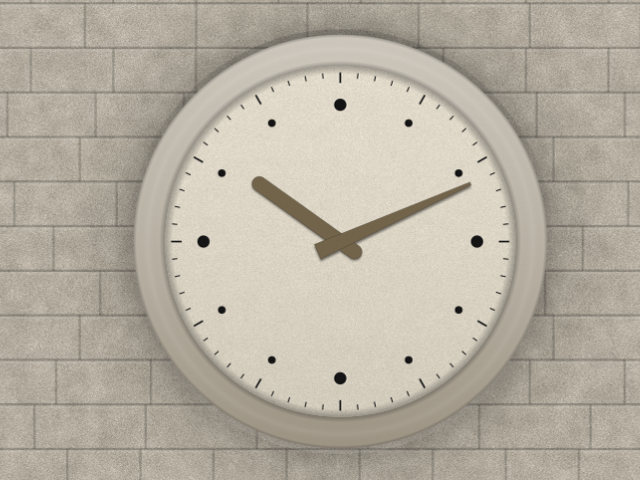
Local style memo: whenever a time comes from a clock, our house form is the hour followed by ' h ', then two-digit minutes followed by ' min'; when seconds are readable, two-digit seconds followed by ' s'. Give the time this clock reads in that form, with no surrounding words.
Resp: 10 h 11 min
